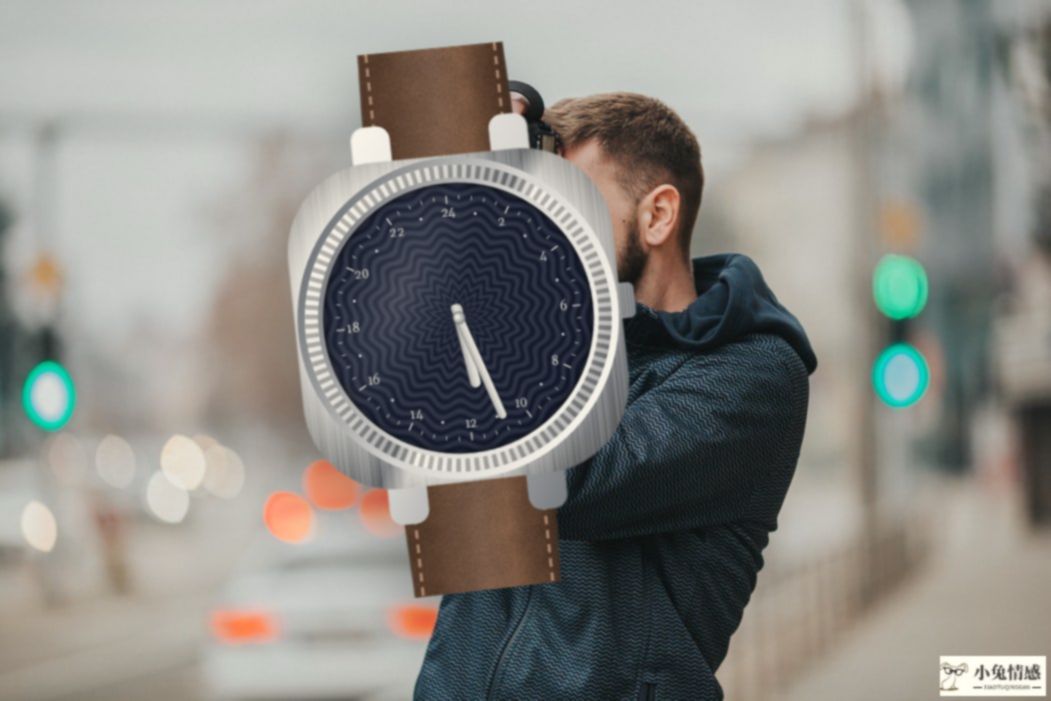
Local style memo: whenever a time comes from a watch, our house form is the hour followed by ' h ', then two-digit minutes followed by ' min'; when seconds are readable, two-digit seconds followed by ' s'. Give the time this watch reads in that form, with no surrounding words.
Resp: 11 h 27 min
